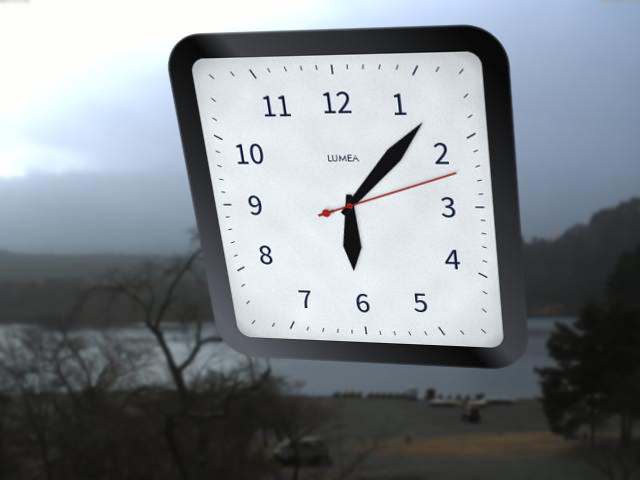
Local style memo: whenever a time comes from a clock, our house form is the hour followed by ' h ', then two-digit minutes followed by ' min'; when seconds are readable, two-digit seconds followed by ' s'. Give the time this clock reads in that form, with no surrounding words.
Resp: 6 h 07 min 12 s
